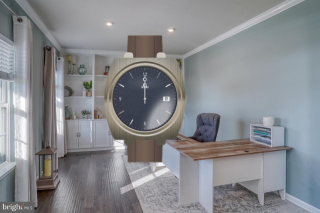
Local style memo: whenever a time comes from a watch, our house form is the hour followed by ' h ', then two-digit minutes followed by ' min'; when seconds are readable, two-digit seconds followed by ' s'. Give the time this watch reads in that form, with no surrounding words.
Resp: 12 h 00 min
